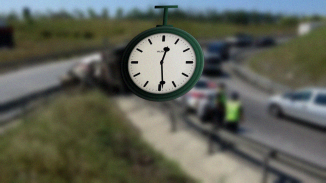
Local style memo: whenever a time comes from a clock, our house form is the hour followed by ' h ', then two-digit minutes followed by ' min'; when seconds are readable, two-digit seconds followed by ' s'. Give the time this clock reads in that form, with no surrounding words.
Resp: 12 h 29 min
